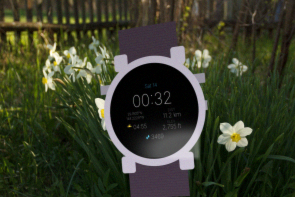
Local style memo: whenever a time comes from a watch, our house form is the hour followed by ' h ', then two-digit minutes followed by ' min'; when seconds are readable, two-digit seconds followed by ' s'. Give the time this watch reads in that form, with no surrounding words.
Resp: 0 h 32 min
